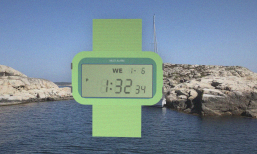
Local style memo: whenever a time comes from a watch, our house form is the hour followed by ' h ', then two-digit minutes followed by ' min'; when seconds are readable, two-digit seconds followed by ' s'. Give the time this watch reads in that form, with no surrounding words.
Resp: 1 h 32 min 34 s
